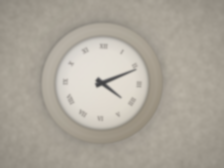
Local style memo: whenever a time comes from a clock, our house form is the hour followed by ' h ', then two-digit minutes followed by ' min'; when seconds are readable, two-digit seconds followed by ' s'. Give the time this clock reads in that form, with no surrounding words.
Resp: 4 h 11 min
